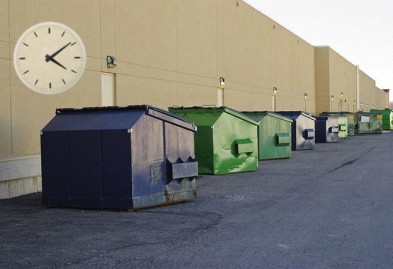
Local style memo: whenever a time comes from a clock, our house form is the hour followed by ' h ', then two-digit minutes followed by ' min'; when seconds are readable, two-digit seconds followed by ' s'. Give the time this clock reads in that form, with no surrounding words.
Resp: 4 h 09 min
